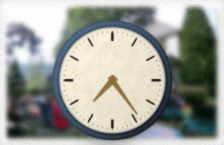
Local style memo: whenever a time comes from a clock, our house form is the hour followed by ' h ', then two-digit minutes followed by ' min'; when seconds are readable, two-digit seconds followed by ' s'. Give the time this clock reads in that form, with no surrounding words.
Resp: 7 h 24 min
